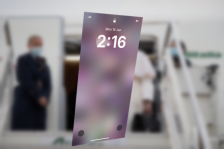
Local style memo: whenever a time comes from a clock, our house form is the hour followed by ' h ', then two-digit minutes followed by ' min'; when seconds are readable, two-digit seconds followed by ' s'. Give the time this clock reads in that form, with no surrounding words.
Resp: 2 h 16 min
